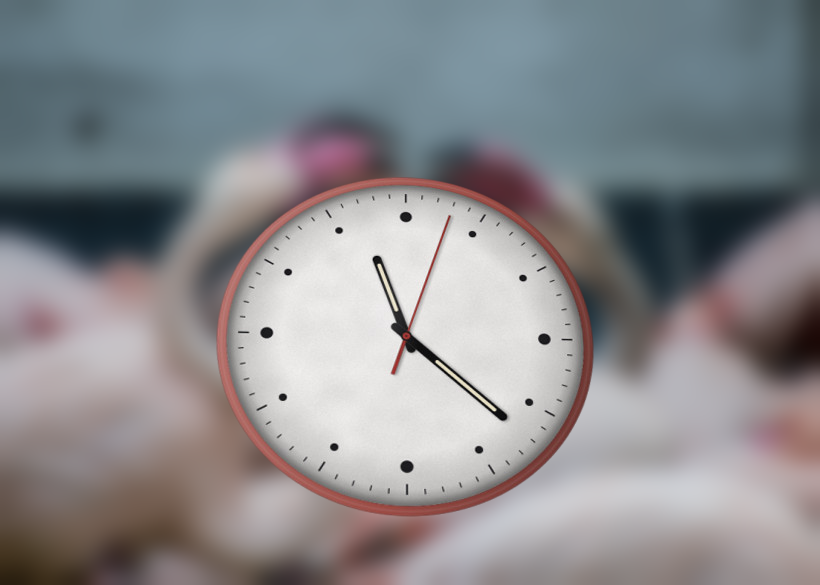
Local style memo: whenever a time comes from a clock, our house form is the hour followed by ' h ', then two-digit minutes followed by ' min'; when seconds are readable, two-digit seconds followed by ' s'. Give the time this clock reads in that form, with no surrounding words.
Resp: 11 h 22 min 03 s
